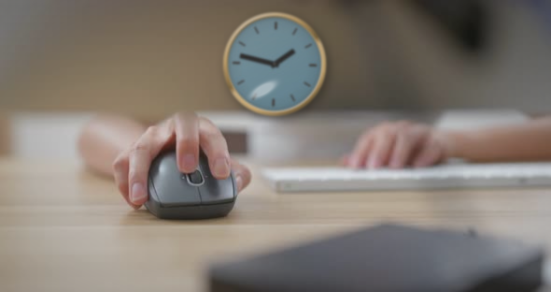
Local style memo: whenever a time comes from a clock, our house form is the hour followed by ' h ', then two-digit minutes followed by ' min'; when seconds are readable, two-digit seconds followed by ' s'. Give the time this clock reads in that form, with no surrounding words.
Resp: 1 h 47 min
